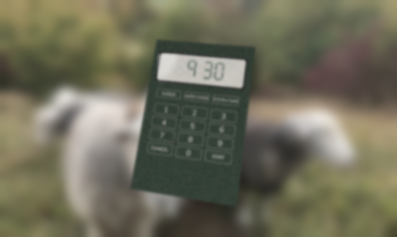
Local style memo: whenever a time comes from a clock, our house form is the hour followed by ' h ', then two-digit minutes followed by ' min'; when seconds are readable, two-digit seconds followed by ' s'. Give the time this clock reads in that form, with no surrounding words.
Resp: 9 h 30 min
